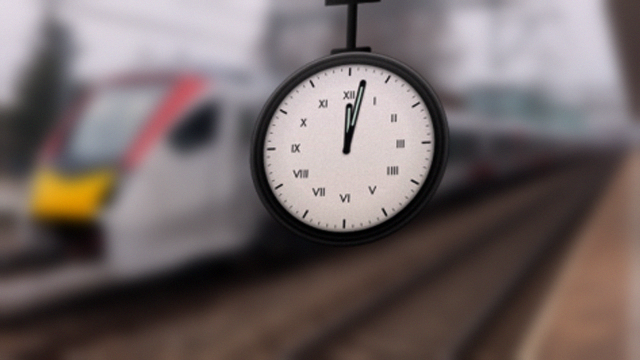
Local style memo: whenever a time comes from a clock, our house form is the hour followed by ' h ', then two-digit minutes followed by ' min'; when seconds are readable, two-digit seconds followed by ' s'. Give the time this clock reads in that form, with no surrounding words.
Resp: 12 h 02 min
